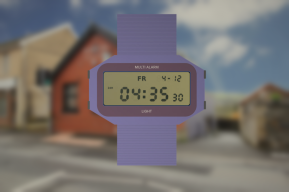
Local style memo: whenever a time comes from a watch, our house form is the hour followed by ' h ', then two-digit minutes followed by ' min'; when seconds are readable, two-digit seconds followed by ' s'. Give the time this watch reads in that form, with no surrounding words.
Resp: 4 h 35 min 30 s
